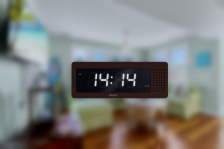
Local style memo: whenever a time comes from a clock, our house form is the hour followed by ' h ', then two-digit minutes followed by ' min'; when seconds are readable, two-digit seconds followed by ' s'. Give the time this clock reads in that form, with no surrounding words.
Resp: 14 h 14 min
